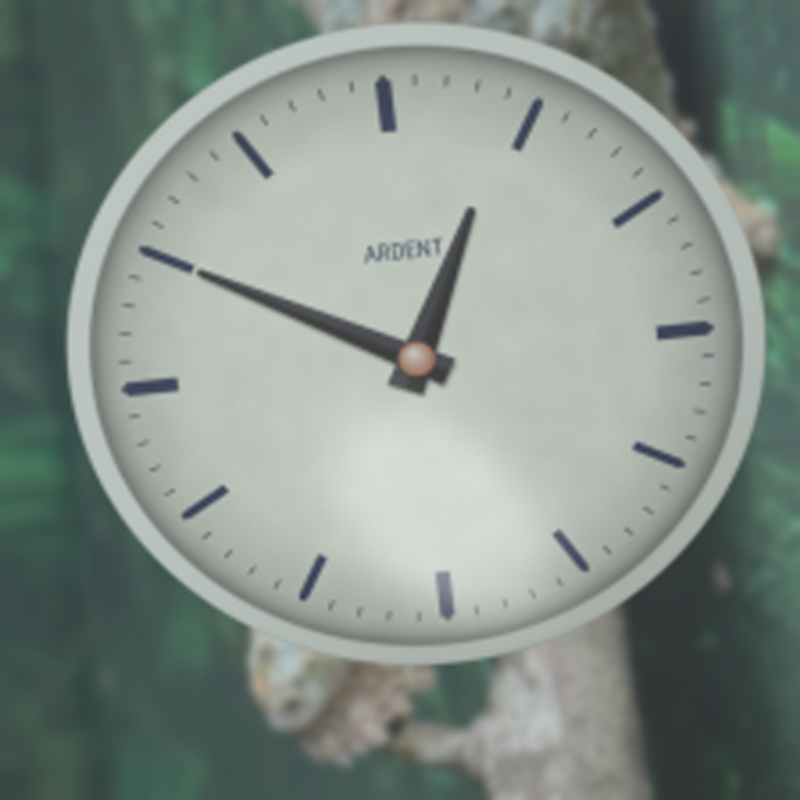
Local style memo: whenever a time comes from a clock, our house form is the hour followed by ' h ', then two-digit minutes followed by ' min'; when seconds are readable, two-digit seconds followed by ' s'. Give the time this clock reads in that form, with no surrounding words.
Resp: 12 h 50 min
